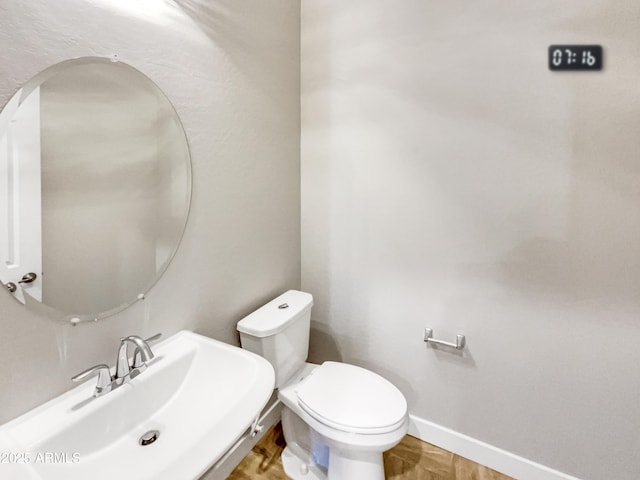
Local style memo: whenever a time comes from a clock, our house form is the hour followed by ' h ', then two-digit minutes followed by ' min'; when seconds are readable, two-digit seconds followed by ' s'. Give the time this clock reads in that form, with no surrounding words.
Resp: 7 h 16 min
